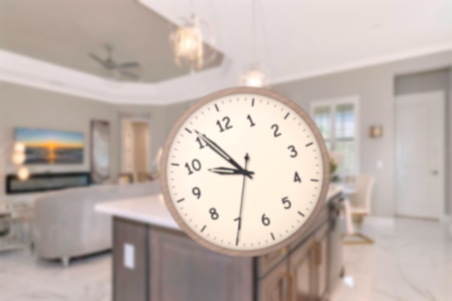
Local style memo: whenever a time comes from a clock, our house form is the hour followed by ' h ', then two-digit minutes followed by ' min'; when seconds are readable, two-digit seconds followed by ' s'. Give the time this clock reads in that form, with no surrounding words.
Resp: 9 h 55 min 35 s
